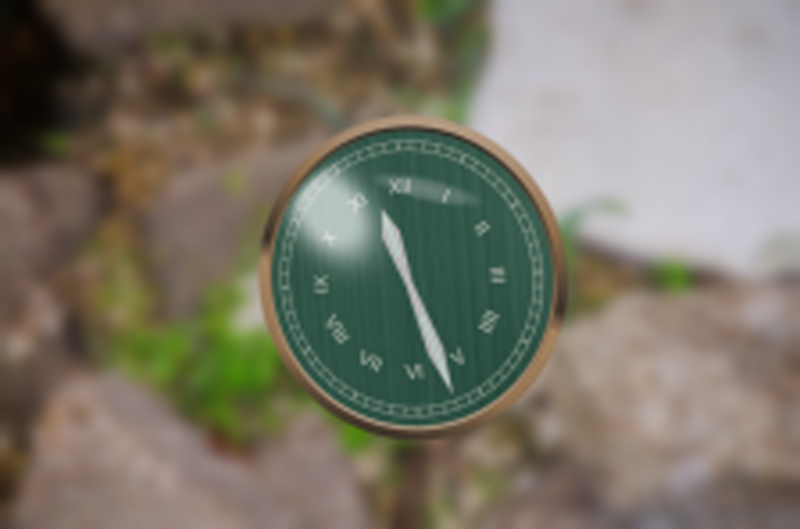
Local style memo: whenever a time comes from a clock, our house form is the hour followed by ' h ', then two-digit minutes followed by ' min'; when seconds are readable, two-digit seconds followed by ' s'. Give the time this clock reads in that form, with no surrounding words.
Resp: 11 h 27 min
